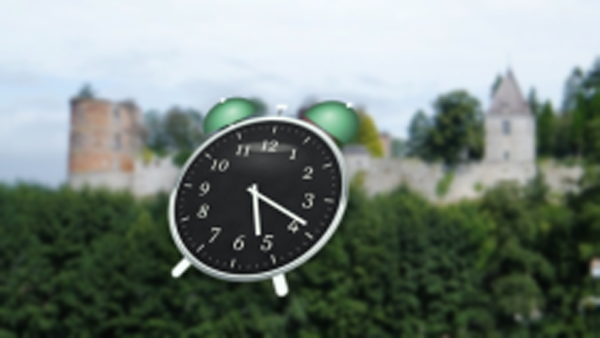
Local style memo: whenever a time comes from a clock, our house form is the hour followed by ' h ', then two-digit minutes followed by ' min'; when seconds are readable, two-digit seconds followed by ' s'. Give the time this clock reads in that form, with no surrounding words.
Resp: 5 h 19 min
